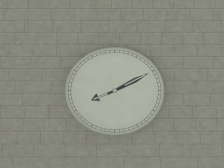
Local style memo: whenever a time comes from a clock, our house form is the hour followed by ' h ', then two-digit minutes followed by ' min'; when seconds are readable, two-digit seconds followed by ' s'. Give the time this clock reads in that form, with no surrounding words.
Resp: 8 h 10 min
